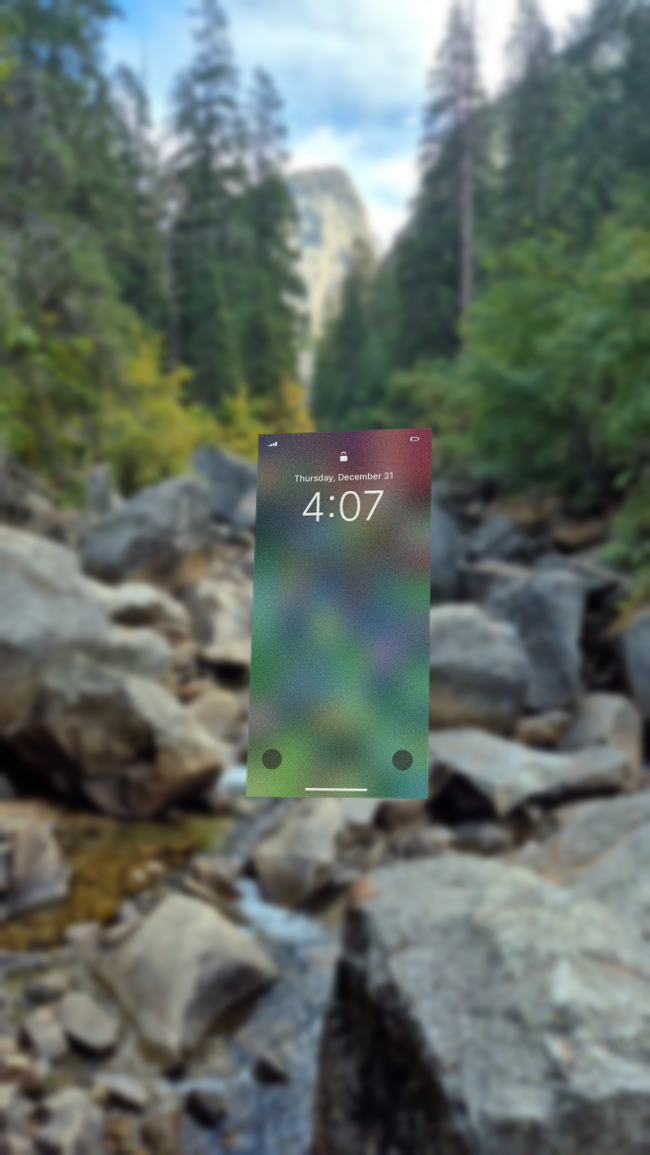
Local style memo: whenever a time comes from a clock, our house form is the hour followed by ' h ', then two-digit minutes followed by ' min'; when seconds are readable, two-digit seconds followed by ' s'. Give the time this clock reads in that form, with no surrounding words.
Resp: 4 h 07 min
